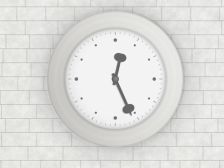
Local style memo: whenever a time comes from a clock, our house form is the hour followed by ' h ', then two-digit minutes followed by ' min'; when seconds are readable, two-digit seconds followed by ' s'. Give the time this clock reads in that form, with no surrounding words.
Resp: 12 h 26 min
